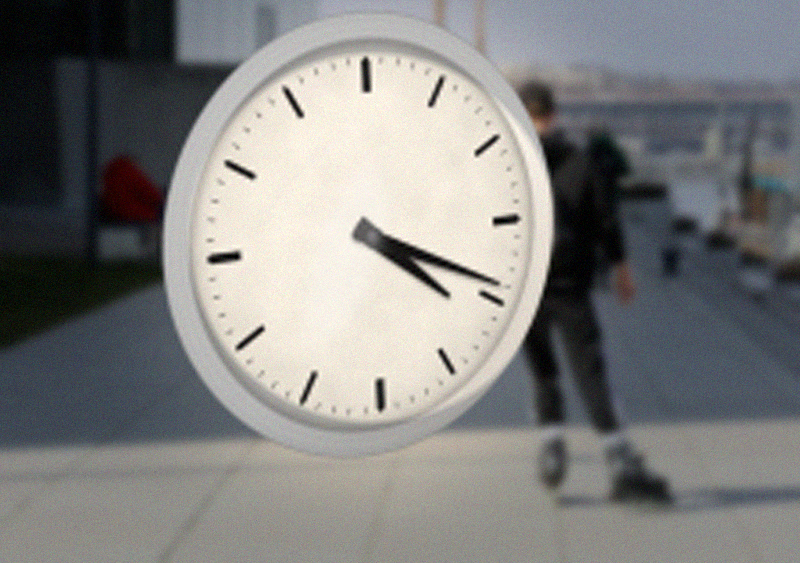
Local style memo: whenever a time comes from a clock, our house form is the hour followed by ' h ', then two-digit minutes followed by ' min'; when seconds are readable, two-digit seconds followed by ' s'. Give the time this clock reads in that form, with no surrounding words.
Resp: 4 h 19 min
